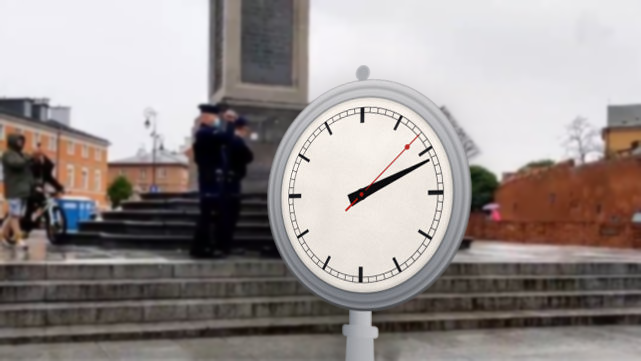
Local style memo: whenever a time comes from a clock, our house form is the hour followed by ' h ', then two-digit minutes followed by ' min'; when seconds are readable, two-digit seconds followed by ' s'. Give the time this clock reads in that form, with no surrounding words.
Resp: 2 h 11 min 08 s
